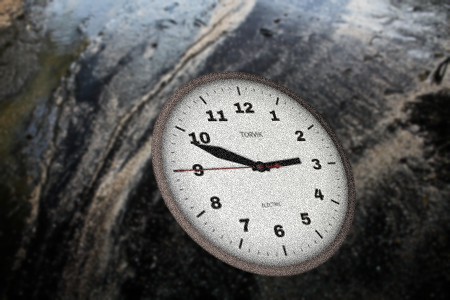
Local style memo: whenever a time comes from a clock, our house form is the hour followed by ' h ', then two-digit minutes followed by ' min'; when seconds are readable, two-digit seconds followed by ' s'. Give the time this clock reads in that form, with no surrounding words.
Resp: 2 h 48 min 45 s
